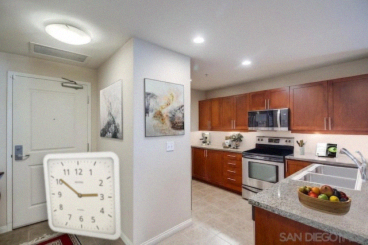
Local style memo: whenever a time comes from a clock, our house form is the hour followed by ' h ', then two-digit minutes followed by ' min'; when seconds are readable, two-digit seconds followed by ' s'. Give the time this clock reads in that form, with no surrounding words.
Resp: 2 h 51 min
